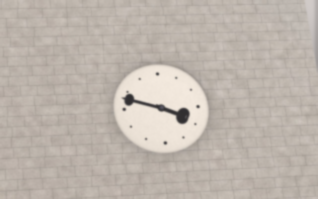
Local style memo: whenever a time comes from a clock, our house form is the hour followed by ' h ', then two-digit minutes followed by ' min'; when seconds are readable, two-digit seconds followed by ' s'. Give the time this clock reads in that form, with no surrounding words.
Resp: 3 h 48 min
